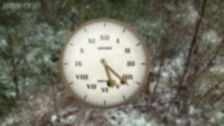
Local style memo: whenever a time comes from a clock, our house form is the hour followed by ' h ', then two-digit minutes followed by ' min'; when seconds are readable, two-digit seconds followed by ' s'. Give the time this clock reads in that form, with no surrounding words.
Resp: 5 h 22 min
